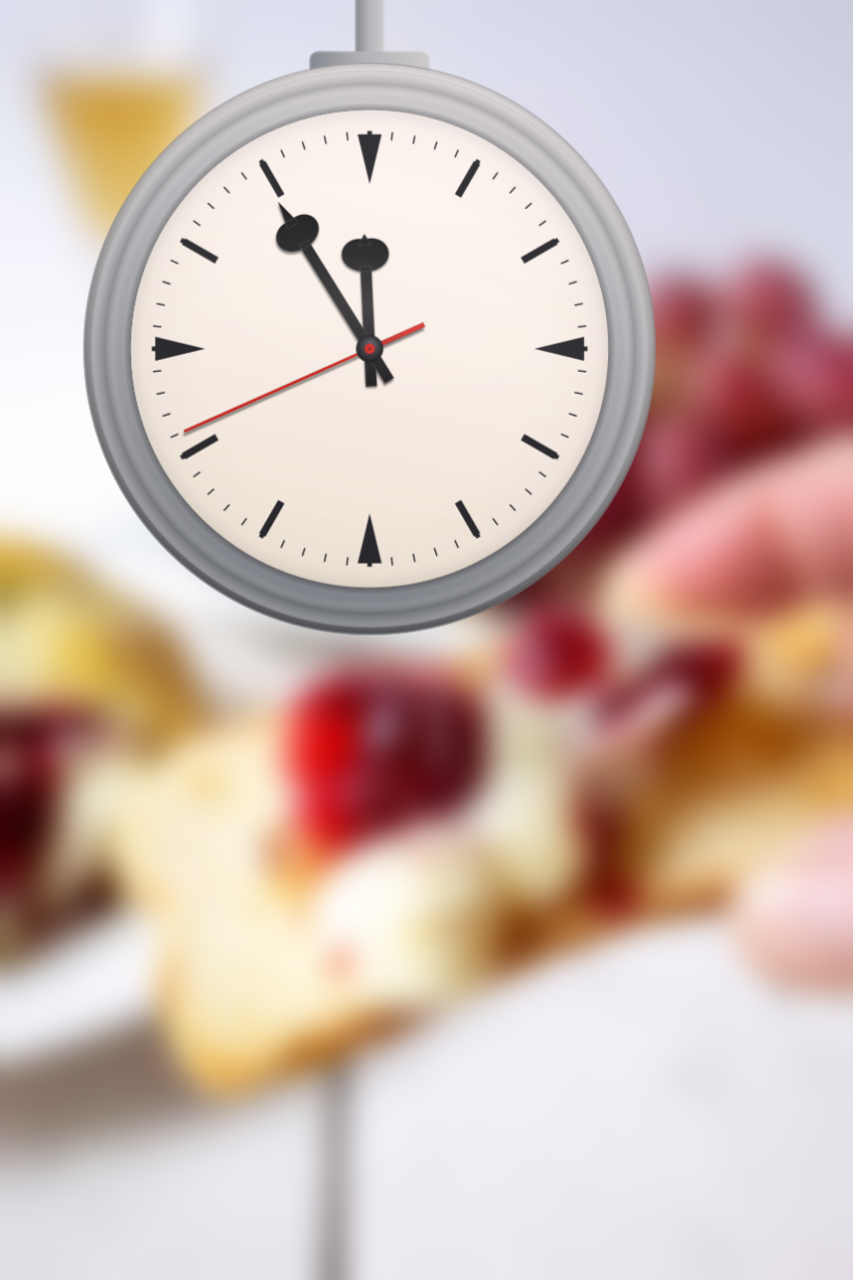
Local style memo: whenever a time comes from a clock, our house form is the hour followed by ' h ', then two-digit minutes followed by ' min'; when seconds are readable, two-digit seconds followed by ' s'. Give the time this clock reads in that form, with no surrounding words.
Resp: 11 h 54 min 41 s
